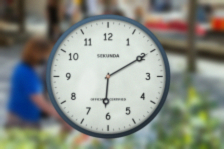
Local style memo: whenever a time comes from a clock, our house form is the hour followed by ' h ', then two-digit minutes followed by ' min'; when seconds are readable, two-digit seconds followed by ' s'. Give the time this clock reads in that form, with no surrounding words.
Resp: 6 h 10 min
